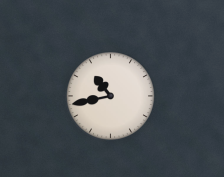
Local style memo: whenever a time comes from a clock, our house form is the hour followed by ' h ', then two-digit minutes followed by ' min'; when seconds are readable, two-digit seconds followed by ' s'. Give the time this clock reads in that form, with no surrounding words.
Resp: 10 h 43 min
